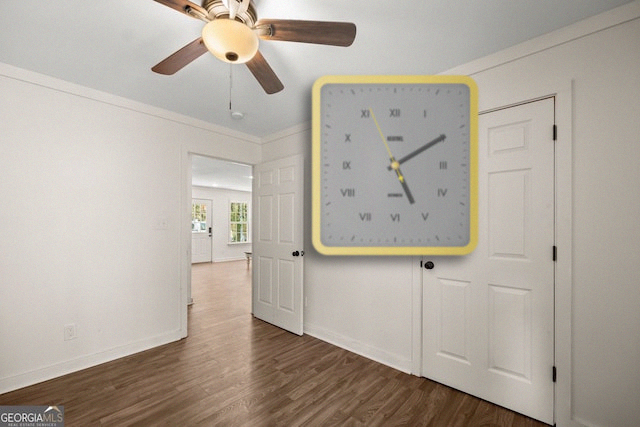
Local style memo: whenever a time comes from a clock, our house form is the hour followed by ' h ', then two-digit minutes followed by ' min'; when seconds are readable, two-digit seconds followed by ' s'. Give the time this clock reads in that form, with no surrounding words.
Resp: 5 h 09 min 56 s
